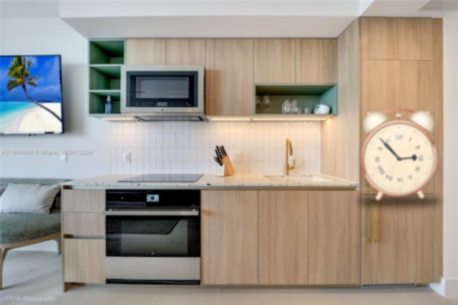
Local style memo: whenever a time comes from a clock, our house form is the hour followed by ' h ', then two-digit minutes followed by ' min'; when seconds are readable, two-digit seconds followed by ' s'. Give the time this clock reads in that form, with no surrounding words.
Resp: 2 h 53 min
